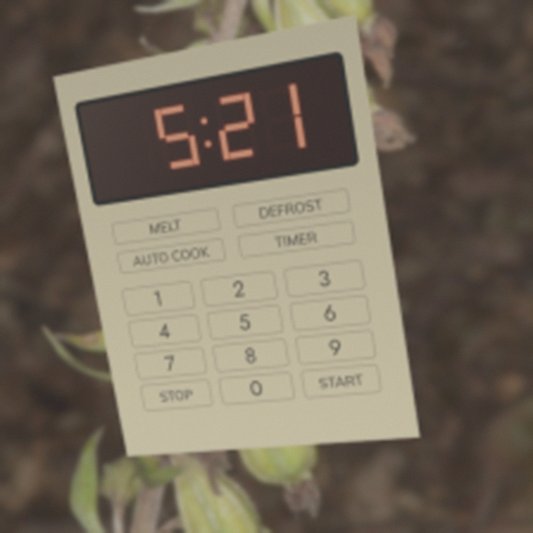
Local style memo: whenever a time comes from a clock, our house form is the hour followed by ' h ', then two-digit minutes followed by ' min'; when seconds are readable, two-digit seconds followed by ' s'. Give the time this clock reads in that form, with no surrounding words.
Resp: 5 h 21 min
